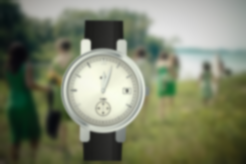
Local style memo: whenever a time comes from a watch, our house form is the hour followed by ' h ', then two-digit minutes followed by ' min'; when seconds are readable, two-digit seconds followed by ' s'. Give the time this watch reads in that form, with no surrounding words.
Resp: 12 h 03 min
